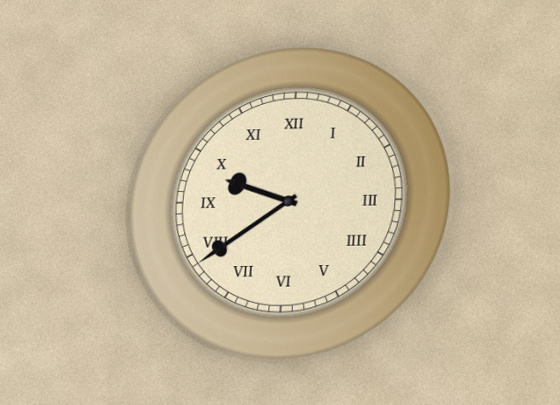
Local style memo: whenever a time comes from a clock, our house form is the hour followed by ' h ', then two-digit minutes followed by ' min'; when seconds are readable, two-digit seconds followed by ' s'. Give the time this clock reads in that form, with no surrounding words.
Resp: 9 h 39 min
